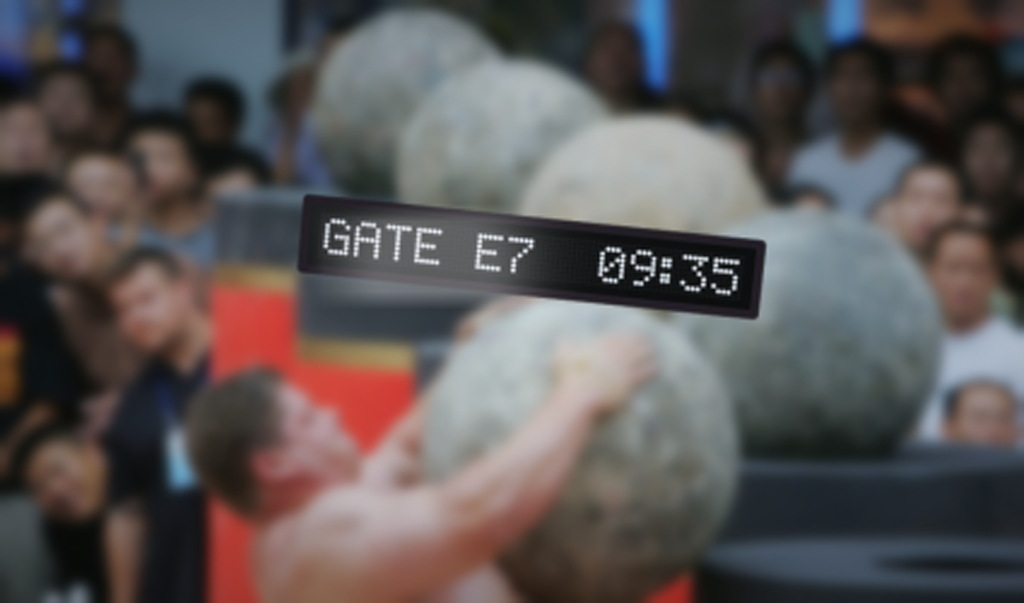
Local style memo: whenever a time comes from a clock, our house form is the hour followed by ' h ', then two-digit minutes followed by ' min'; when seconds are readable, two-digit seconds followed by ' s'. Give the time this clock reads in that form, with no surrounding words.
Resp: 9 h 35 min
